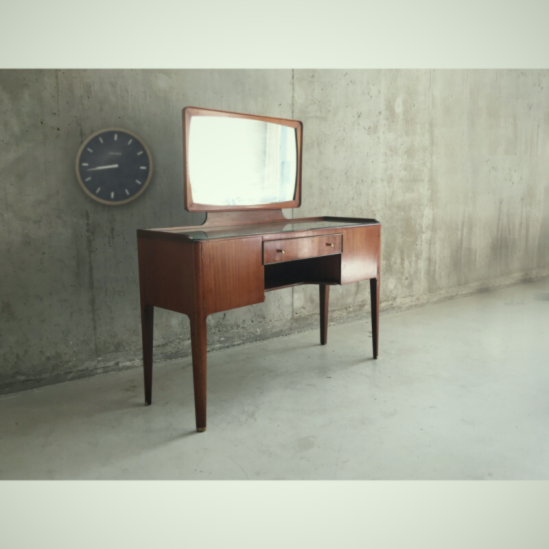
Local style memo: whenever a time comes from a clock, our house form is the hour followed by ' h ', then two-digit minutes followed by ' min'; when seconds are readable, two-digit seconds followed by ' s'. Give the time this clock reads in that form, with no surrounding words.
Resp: 8 h 43 min
